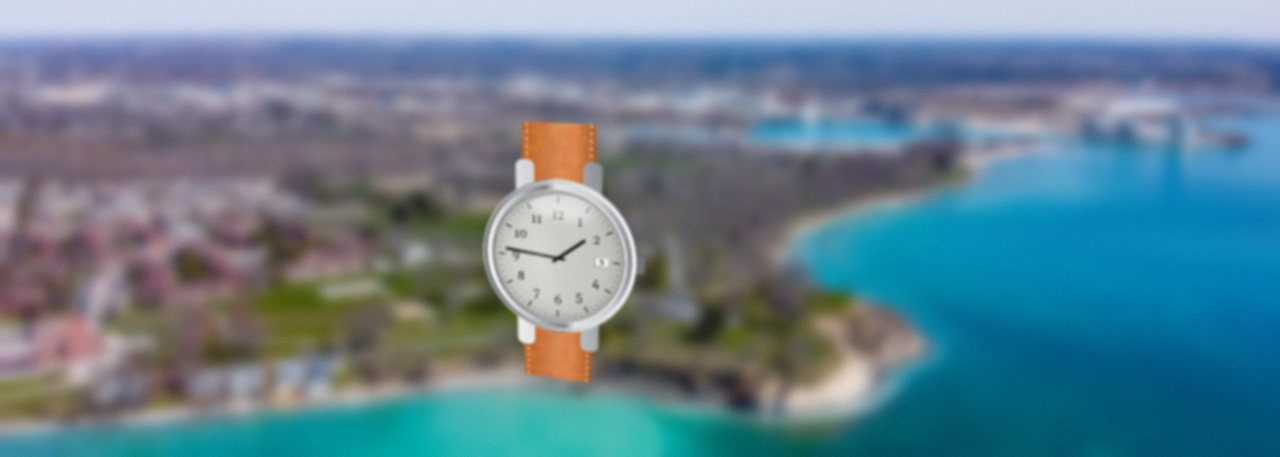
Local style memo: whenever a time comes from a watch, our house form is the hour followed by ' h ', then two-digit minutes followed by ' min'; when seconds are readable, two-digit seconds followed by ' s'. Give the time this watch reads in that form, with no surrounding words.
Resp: 1 h 46 min
